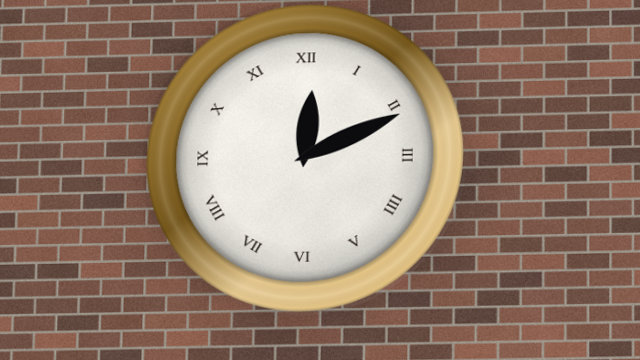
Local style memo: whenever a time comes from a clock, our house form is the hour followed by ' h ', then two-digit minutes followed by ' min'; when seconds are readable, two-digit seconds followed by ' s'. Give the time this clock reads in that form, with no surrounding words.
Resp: 12 h 11 min
